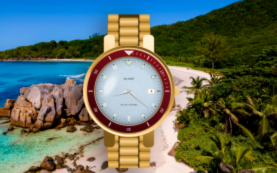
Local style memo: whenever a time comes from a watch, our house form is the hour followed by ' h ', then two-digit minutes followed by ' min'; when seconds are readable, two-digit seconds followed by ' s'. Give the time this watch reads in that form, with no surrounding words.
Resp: 8 h 22 min
